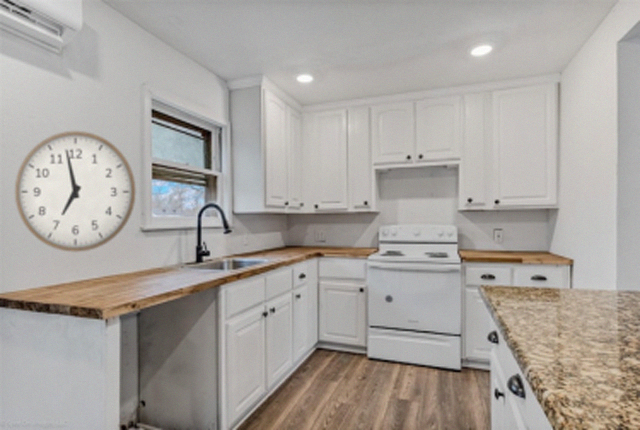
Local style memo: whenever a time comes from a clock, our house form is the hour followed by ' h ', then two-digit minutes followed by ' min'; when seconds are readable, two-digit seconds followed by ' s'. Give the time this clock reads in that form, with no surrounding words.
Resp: 6 h 58 min
